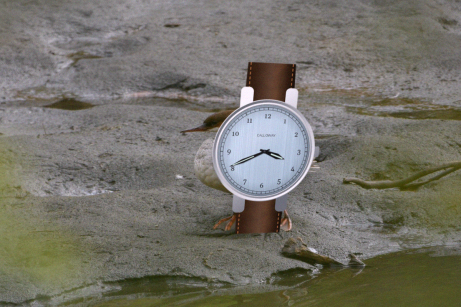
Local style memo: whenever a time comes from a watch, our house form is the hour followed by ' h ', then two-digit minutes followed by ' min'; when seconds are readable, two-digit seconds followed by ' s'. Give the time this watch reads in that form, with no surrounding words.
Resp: 3 h 41 min
